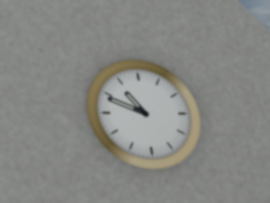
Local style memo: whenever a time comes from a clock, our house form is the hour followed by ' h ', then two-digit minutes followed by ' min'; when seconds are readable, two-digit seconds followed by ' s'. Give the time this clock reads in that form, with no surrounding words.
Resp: 10 h 49 min
